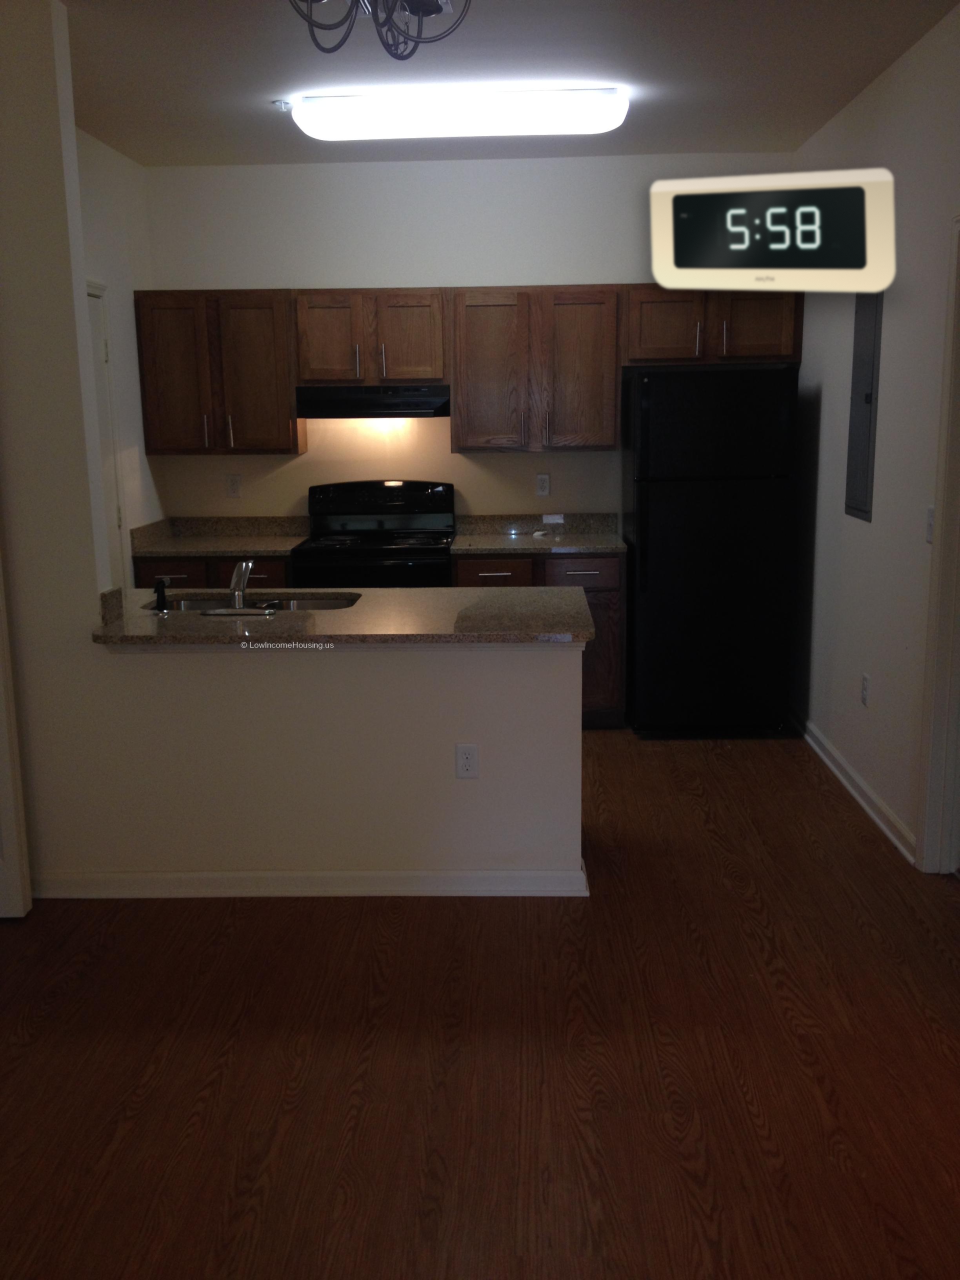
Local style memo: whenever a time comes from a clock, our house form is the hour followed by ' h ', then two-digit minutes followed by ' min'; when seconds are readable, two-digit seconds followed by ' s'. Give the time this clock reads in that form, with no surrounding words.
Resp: 5 h 58 min
